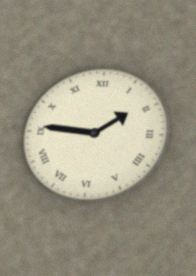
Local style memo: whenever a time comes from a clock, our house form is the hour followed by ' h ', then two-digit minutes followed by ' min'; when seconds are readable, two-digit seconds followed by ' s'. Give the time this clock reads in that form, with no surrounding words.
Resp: 1 h 46 min
